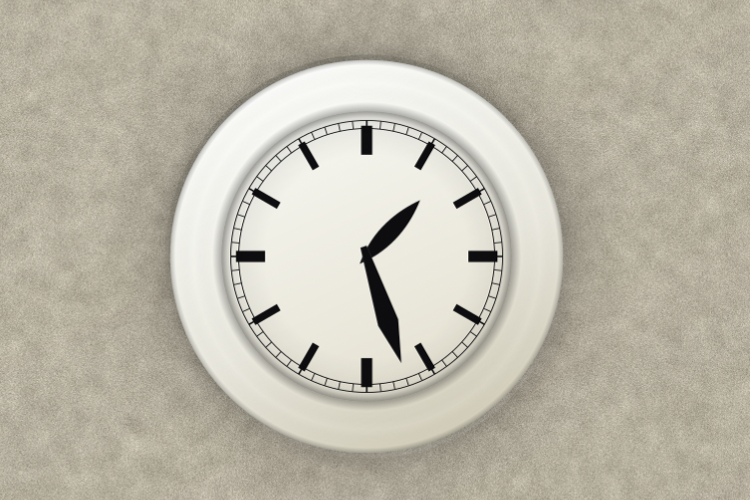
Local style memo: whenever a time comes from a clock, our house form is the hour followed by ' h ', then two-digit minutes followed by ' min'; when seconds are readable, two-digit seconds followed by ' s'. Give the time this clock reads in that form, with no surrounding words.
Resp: 1 h 27 min
